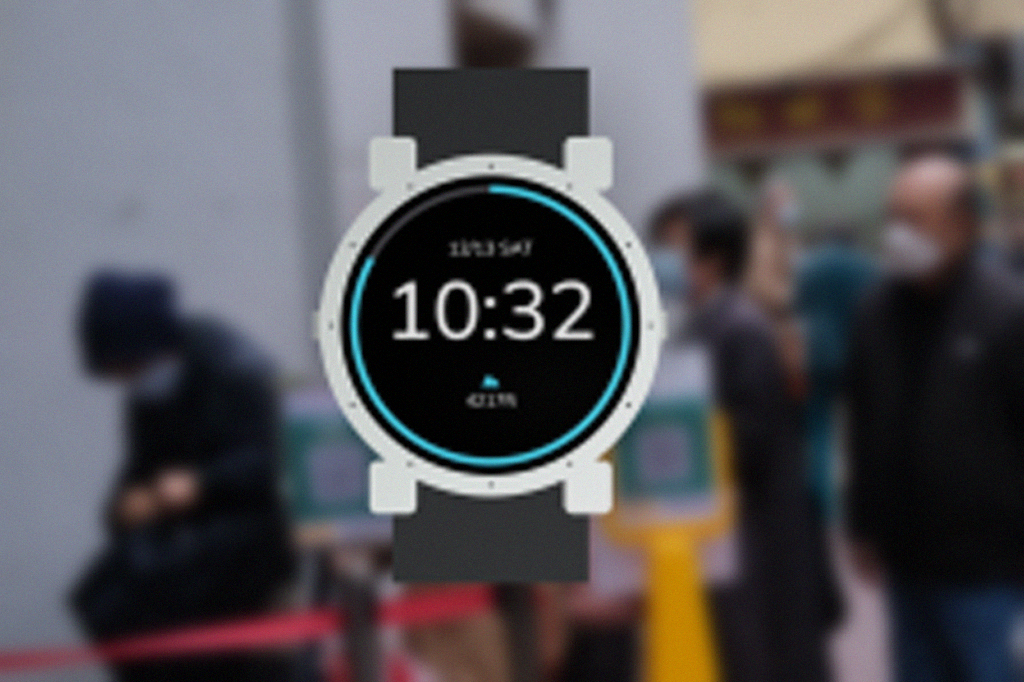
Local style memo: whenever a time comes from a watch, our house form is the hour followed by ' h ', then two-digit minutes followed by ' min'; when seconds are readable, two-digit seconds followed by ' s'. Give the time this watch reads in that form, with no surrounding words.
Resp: 10 h 32 min
